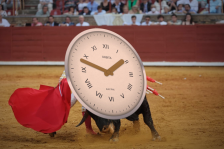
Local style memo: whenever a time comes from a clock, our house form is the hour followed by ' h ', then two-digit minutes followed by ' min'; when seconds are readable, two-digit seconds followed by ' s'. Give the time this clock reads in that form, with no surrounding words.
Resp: 1 h 48 min
